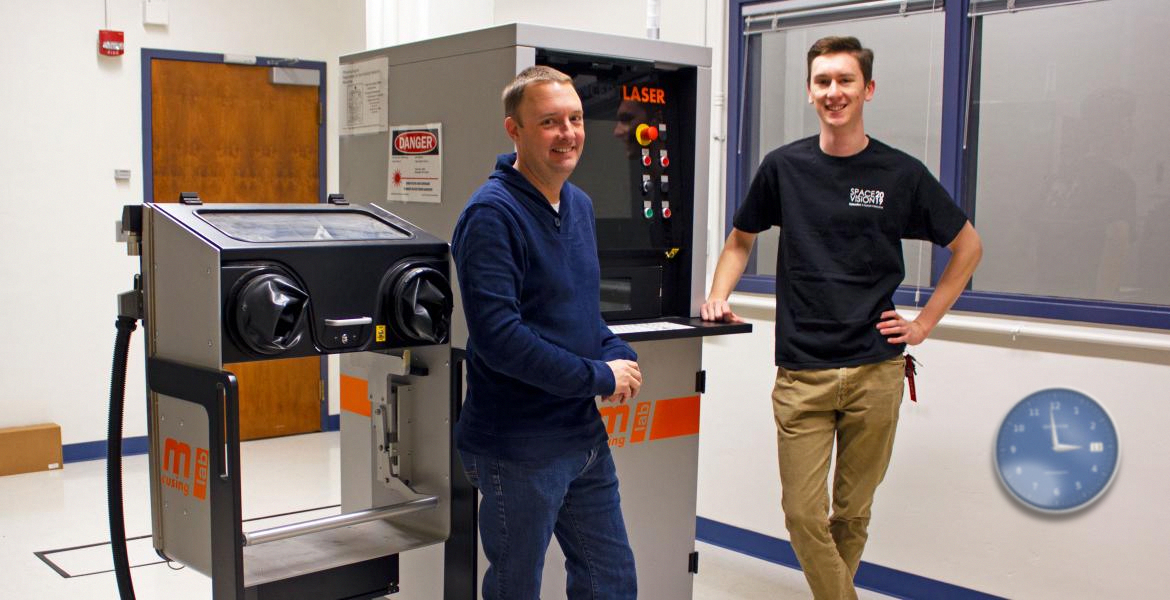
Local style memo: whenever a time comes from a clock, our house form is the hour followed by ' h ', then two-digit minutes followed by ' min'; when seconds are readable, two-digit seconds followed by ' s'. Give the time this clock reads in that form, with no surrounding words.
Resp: 2 h 59 min
